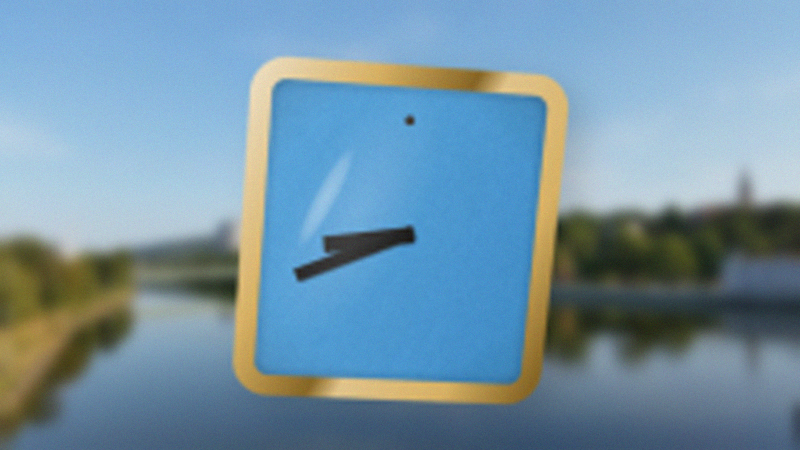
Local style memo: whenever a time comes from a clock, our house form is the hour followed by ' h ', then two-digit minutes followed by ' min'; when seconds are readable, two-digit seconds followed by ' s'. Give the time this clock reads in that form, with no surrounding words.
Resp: 8 h 41 min
